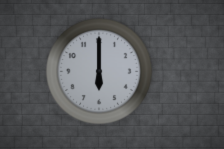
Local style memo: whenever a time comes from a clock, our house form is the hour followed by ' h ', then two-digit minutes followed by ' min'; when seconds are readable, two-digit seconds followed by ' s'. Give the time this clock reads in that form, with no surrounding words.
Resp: 6 h 00 min
